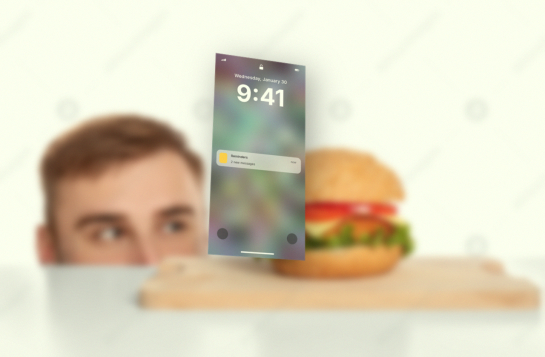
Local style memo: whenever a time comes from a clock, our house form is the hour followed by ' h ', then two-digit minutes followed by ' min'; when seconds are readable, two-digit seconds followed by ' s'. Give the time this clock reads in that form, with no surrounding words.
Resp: 9 h 41 min
